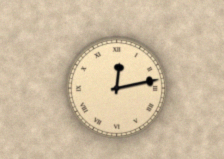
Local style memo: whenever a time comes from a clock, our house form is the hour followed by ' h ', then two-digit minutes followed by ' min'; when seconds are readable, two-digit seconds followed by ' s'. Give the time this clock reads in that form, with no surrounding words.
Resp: 12 h 13 min
